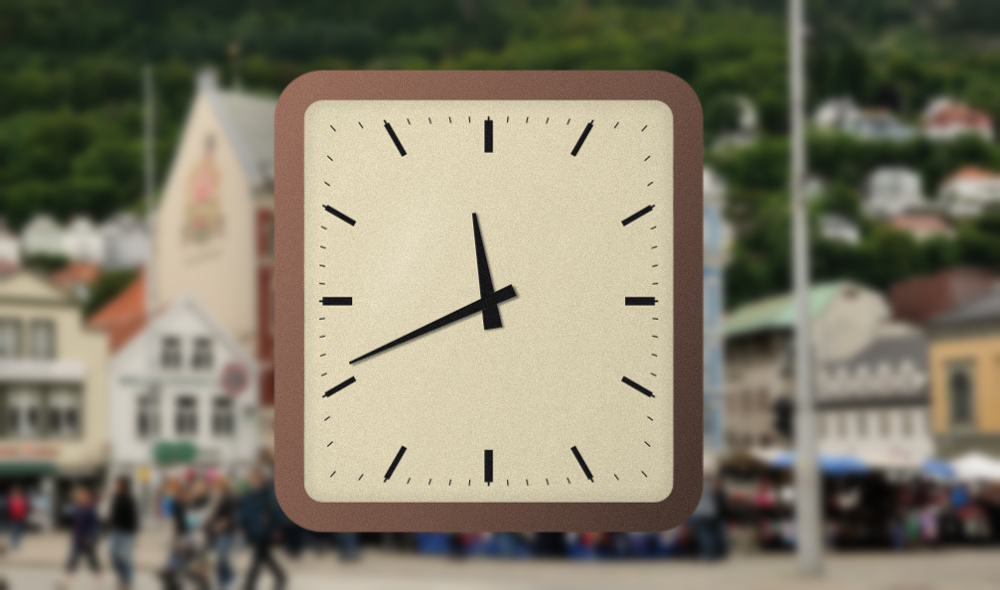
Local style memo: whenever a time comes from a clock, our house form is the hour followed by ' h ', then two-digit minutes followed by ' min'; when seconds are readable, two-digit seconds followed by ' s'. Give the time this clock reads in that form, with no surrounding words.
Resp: 11 h 41 min
